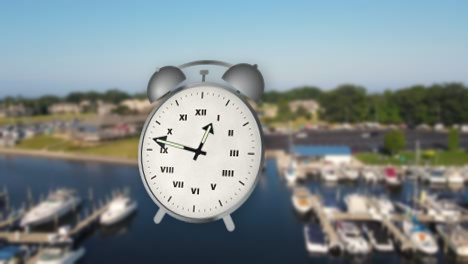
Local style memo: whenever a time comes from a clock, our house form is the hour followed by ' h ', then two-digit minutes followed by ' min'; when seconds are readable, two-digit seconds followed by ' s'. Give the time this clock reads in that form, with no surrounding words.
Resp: 12 h 47 min
